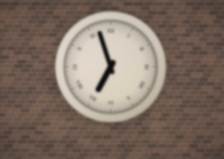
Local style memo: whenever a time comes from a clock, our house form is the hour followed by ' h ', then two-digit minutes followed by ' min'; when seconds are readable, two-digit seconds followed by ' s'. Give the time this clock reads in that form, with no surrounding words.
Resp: 6 h 57 min
